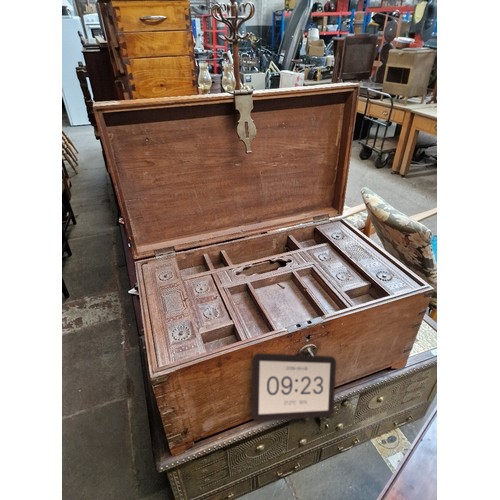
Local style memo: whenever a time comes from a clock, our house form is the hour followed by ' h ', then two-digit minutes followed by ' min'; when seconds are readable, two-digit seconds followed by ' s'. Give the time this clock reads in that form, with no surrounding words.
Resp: 9 h 23 min
